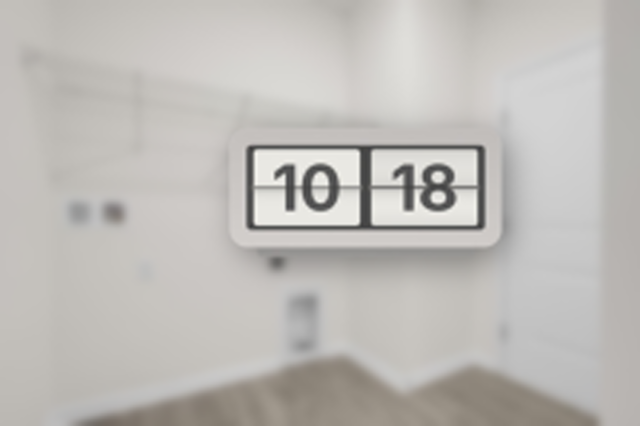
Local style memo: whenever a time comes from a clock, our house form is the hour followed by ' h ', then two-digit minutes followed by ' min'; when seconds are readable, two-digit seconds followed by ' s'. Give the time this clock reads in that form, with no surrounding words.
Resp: 10 h 18 min
